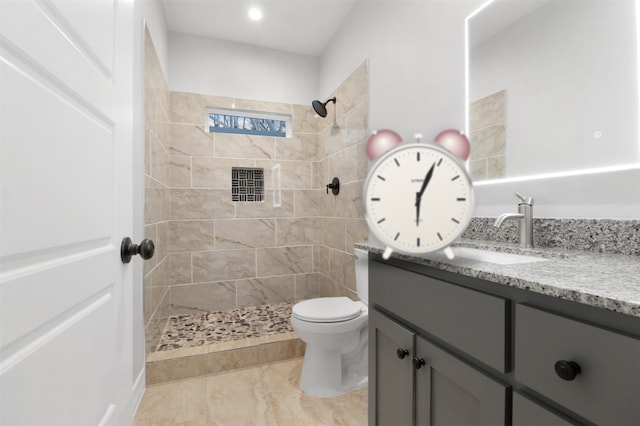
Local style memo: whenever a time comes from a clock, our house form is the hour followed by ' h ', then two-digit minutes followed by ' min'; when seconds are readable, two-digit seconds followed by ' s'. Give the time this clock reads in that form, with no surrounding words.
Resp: 6 h 04 min
